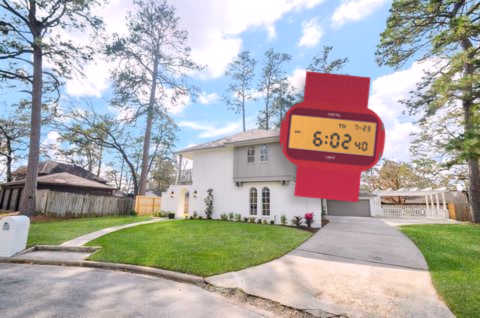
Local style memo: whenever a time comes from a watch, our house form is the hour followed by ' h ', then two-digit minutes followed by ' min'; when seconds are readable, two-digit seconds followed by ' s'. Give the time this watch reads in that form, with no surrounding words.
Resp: 6 h 02 min 40 s
